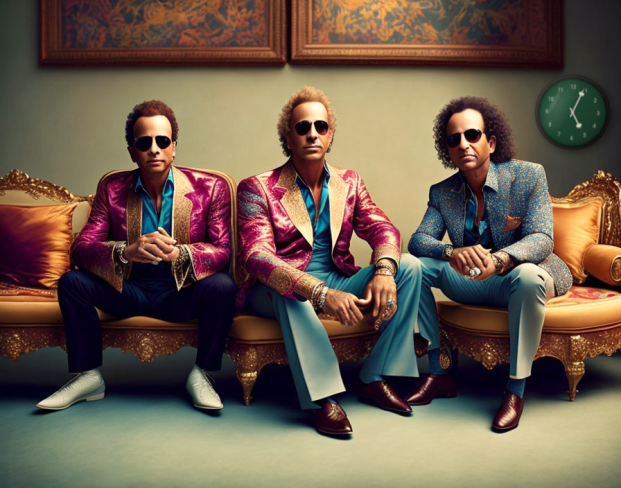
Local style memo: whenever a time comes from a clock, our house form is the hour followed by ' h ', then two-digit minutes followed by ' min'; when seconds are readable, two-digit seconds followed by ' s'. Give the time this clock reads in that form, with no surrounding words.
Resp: 5 h 04 min
